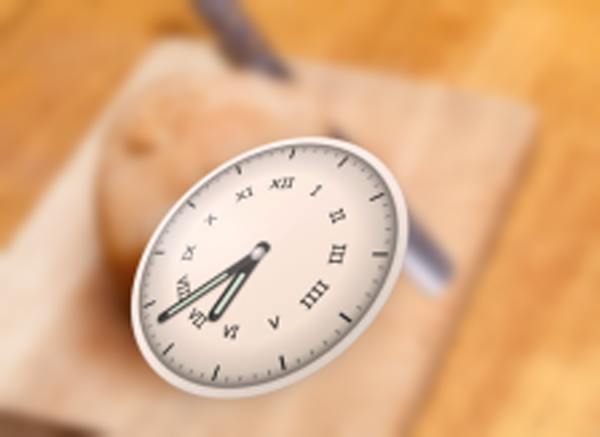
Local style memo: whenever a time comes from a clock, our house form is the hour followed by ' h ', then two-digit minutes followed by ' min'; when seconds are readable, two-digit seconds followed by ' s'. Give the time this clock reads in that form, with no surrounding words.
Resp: 6 h 38 min
